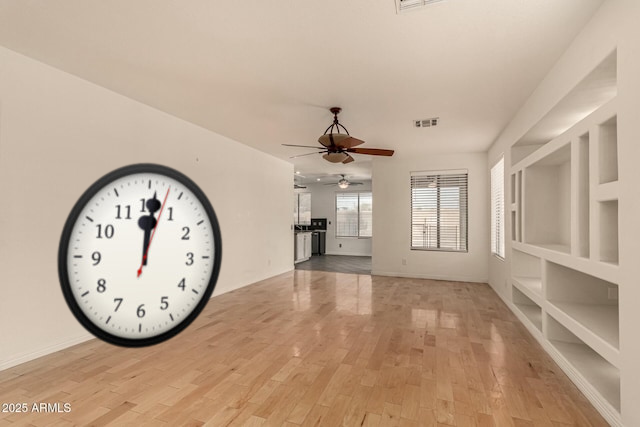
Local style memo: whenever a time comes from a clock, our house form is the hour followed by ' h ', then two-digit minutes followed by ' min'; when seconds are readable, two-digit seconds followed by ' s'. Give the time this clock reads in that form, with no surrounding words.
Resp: 12 h 01 min 03 s
